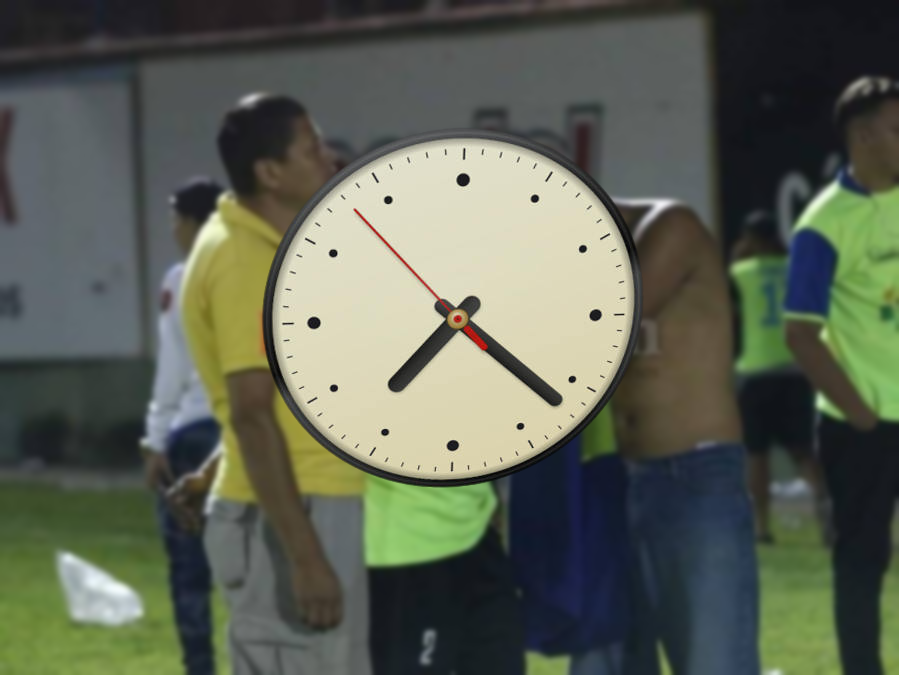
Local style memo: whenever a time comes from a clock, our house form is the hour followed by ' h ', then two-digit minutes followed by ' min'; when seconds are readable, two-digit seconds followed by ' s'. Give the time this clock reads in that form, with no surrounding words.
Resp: 7 h 21 min 53 s
